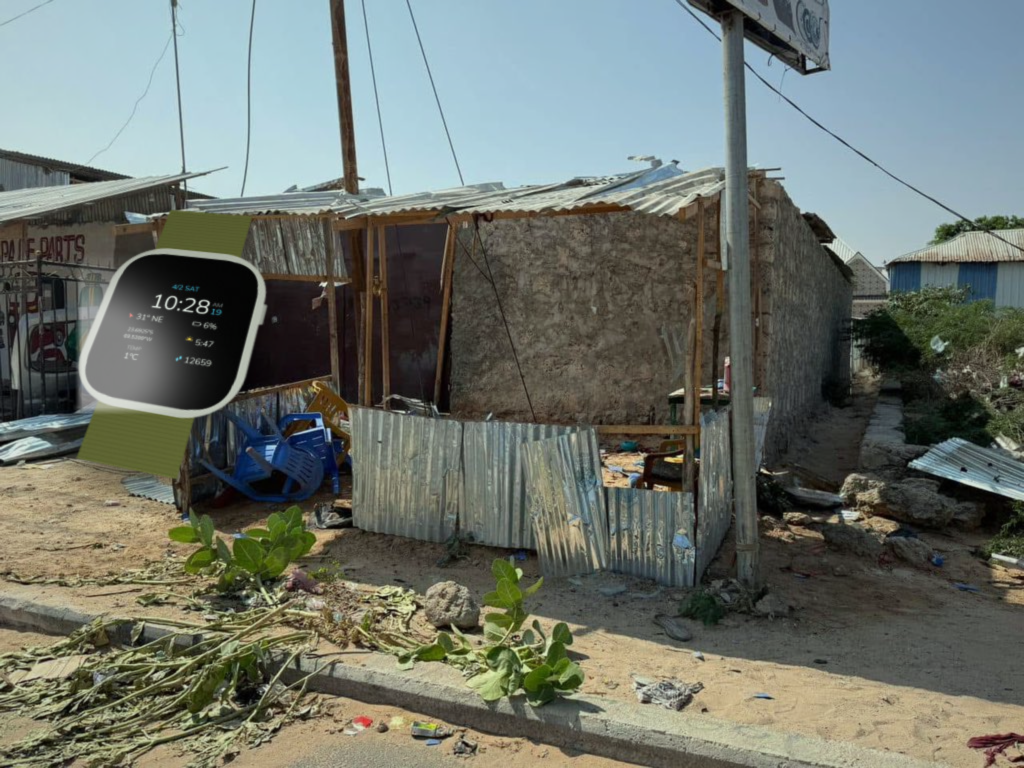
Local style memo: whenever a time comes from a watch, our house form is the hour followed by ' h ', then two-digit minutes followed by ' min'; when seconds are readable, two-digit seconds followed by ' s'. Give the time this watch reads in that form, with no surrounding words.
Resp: 10 h 28 min
